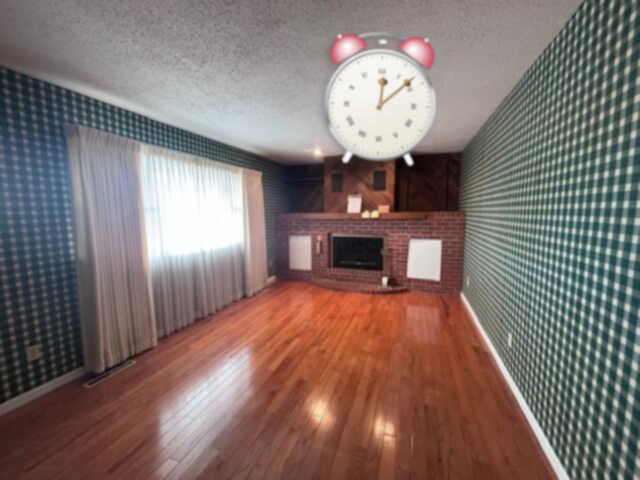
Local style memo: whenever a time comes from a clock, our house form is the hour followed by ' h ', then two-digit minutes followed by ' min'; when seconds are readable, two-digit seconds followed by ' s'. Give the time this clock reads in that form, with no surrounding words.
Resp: 12 h 08 min
